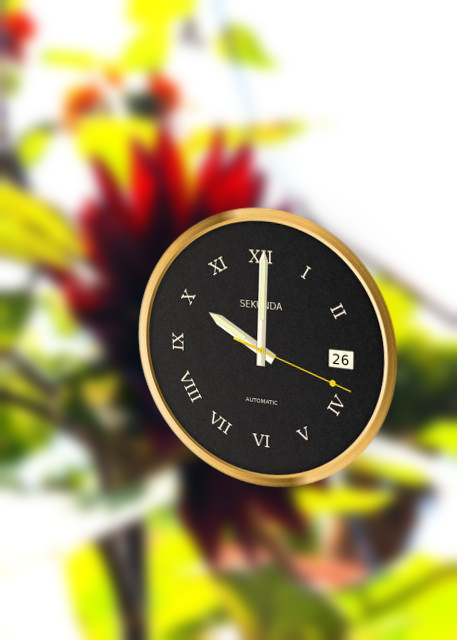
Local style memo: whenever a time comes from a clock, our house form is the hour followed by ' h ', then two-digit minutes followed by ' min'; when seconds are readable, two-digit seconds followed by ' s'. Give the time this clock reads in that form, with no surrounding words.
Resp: 10 h 00 min 18 s
